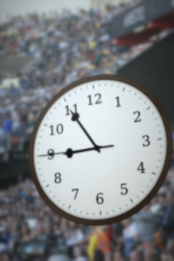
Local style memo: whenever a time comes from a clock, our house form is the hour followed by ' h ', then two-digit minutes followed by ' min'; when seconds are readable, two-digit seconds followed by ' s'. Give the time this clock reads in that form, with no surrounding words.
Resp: 8 h 54 min 45 s
